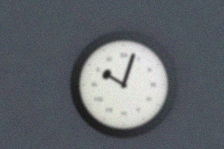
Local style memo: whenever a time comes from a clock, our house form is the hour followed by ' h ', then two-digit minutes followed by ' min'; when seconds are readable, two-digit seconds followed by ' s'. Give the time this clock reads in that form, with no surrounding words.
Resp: 10 h 03 min
